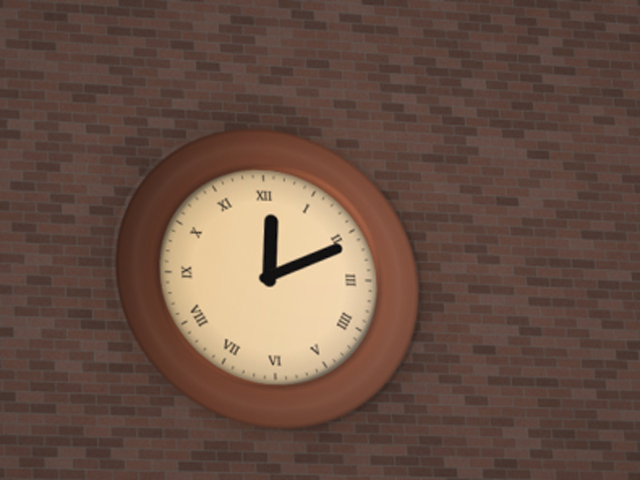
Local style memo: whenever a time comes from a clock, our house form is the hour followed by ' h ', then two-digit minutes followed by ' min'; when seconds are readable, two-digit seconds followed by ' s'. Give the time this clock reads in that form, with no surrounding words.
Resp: 12 h 11 min
